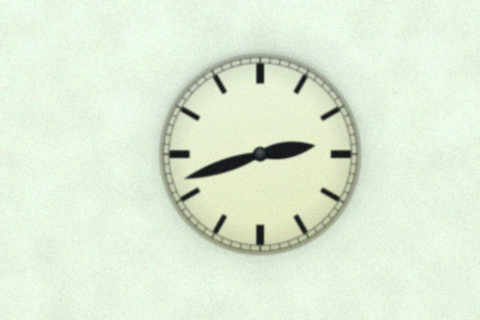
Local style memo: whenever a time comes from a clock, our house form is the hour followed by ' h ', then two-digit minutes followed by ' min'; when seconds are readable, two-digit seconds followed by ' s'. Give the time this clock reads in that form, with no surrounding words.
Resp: 2 h 42 min
